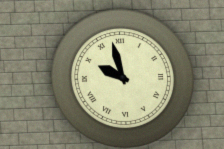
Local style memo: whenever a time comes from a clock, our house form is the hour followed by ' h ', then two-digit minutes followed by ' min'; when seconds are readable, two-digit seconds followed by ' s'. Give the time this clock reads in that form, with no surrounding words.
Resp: 9 h 58 min
